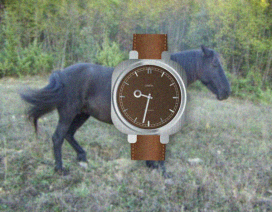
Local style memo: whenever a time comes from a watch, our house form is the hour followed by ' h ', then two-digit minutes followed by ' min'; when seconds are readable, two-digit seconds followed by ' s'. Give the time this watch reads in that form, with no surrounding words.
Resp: 9 h 32 min
